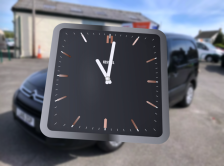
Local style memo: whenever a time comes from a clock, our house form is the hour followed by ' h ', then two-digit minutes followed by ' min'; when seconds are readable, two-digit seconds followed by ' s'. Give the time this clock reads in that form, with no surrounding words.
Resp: 11 h 01 min
